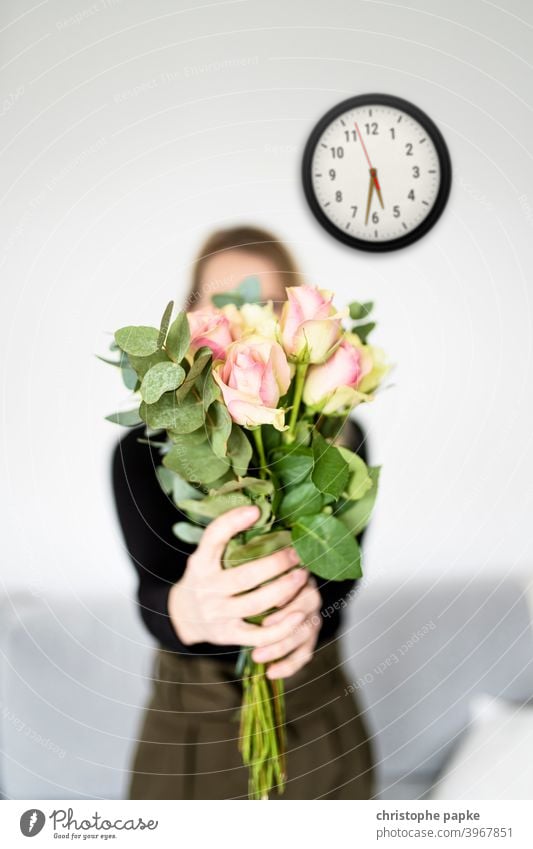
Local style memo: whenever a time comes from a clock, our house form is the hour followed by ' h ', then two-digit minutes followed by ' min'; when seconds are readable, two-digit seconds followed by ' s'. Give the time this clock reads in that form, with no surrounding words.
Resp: 5 h 31 min 57 s
